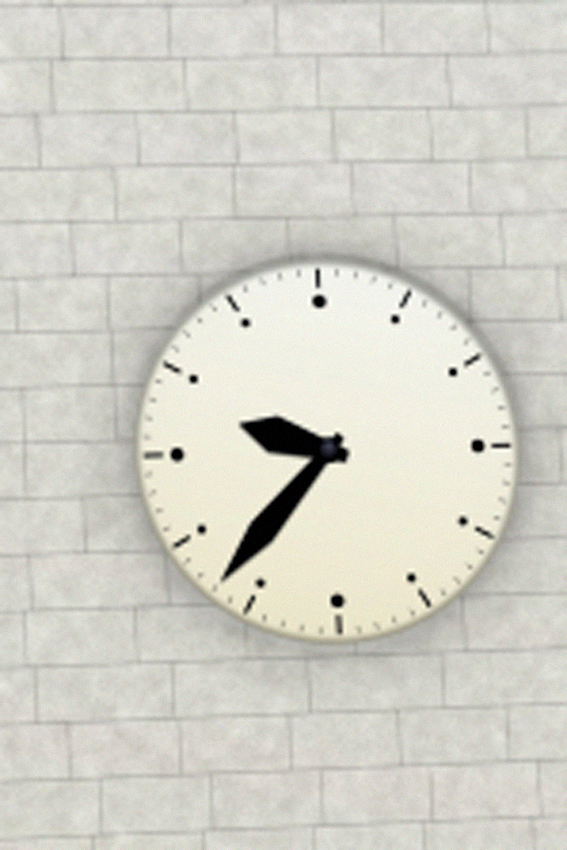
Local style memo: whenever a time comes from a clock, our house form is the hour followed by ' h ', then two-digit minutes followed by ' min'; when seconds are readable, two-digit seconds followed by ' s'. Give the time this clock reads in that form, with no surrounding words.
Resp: 9 h 37 min
